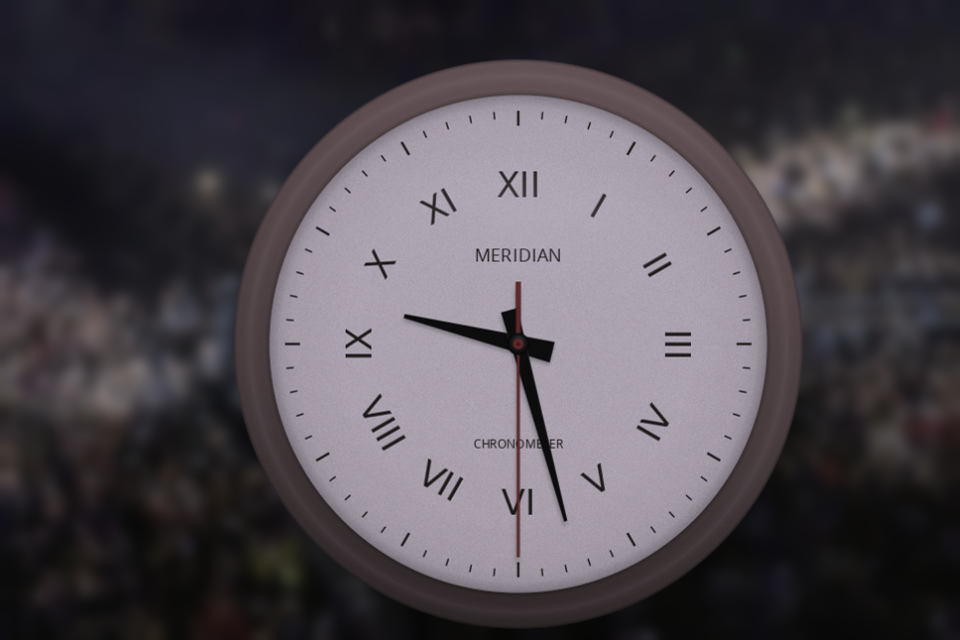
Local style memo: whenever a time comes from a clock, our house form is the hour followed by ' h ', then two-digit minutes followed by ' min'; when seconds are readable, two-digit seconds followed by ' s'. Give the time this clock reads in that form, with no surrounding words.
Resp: 9 h 27 min 30 s
